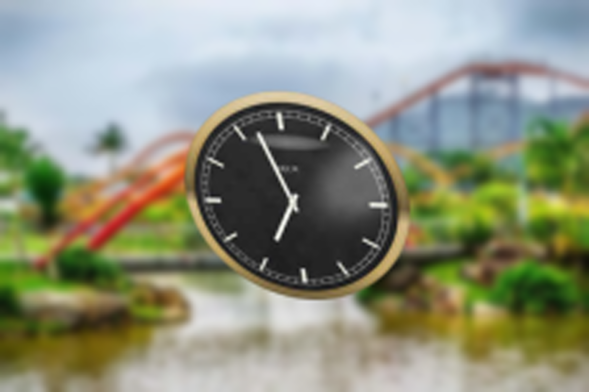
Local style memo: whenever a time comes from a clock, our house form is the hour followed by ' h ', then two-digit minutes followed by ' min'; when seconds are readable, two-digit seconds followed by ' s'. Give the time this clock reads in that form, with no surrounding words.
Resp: 6 h 57 min
